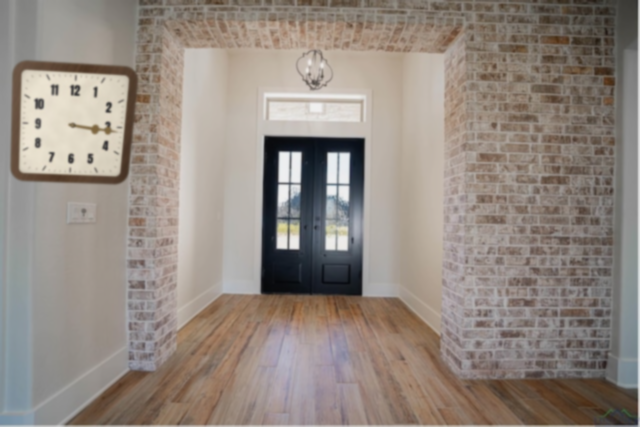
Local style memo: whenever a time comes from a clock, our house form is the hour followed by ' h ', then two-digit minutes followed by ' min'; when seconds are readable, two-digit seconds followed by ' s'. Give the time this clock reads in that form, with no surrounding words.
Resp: 3 h 16 min
